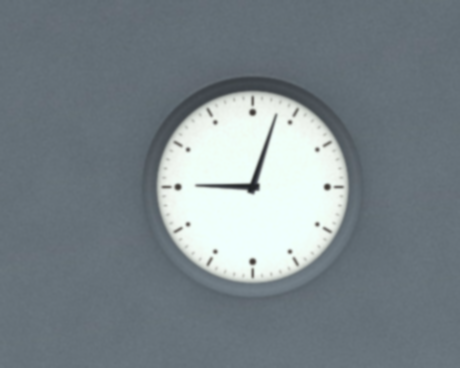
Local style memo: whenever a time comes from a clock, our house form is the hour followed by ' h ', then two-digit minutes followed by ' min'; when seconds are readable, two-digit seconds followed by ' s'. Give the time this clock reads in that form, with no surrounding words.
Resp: 9 h 03 min
